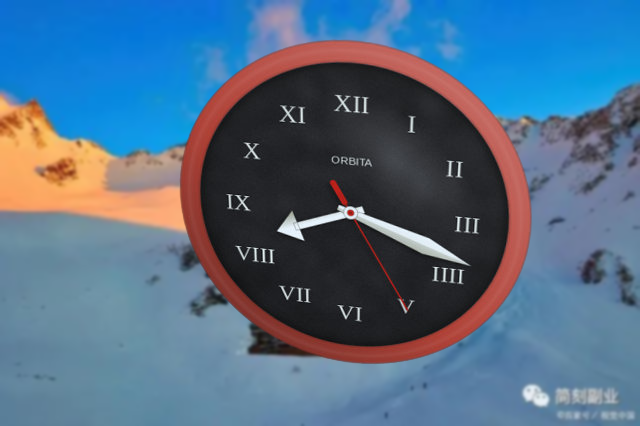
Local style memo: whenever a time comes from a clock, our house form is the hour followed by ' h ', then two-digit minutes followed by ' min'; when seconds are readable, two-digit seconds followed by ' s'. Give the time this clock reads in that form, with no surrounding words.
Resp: 8 h 18 min 25 s
